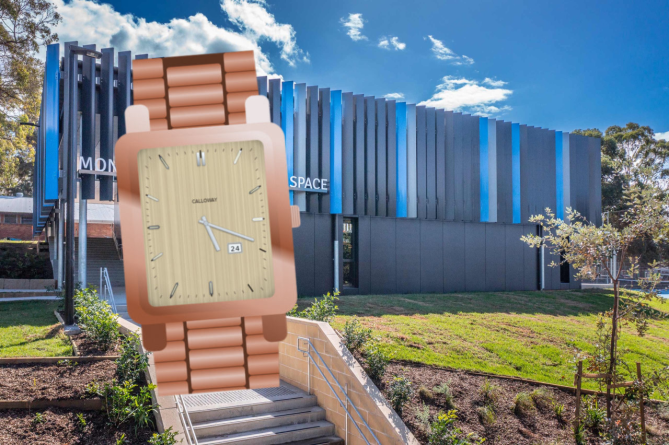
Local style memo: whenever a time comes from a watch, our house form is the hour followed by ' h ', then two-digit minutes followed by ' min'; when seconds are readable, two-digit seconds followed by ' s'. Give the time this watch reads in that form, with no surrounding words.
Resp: 5 h 19 min
